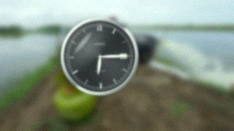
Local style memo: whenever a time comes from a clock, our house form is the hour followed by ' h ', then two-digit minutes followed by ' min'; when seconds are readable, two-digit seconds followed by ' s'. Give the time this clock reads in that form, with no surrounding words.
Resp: 6 h 15 min
